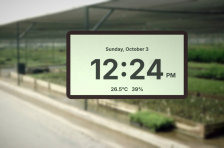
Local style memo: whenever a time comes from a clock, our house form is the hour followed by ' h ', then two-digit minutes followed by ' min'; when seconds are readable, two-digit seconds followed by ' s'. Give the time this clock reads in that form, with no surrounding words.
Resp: 12 h 24 min
